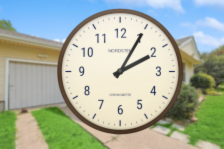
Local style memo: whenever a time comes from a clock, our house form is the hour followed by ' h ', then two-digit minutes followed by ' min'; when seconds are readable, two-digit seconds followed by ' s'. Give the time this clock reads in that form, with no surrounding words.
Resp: 2 h 05 min
